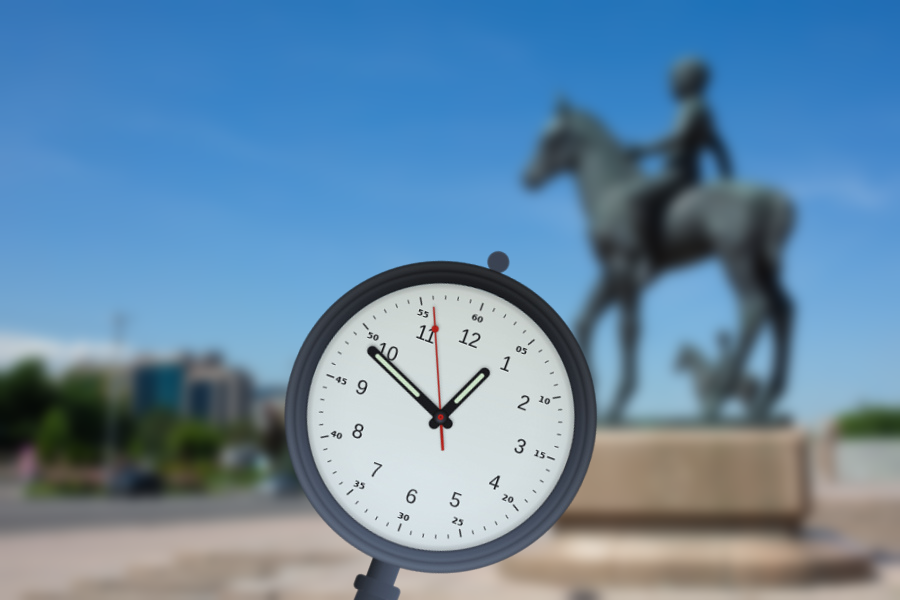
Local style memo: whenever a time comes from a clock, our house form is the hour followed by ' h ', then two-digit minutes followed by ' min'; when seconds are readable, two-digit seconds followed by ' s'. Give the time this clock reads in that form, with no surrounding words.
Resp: 12 h 48 min 56 s
